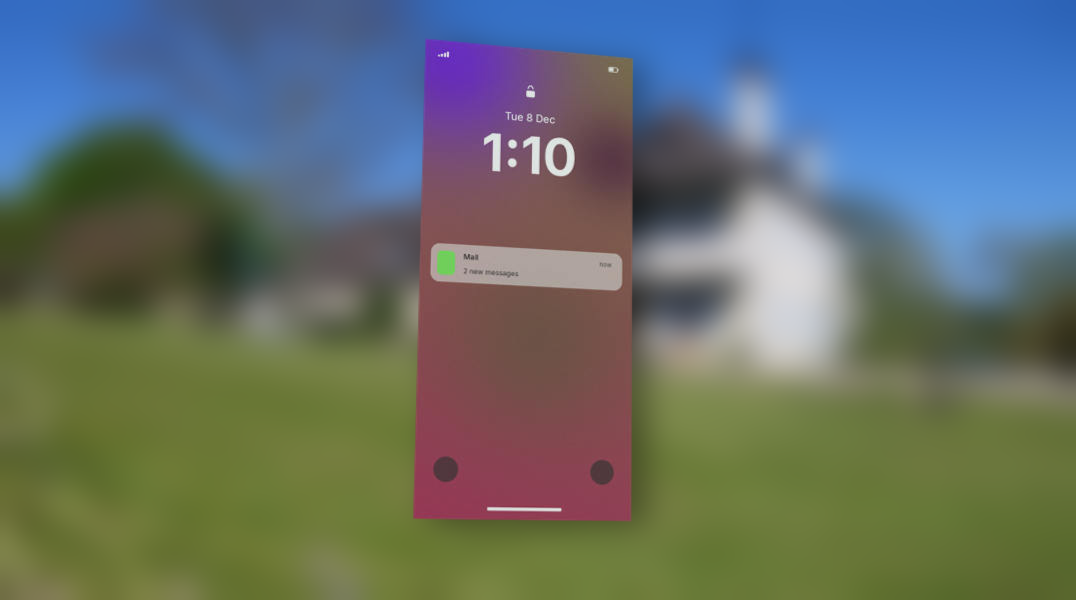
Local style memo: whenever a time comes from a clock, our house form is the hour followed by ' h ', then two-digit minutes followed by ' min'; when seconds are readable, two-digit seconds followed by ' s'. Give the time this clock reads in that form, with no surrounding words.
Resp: 1 h 10 min
